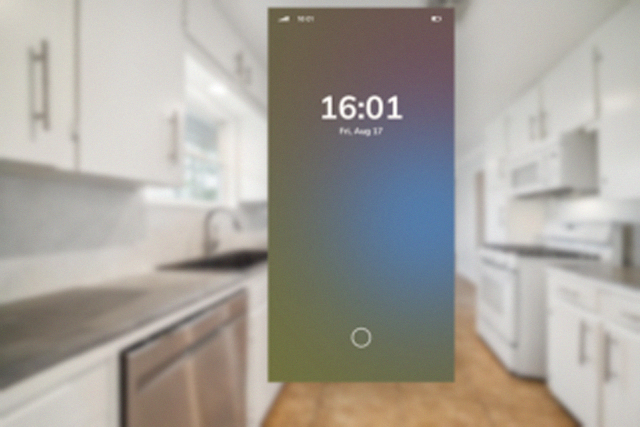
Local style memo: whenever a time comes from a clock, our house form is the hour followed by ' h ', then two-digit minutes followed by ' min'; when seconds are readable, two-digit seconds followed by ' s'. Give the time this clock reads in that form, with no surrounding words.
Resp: 16 h 01 min
